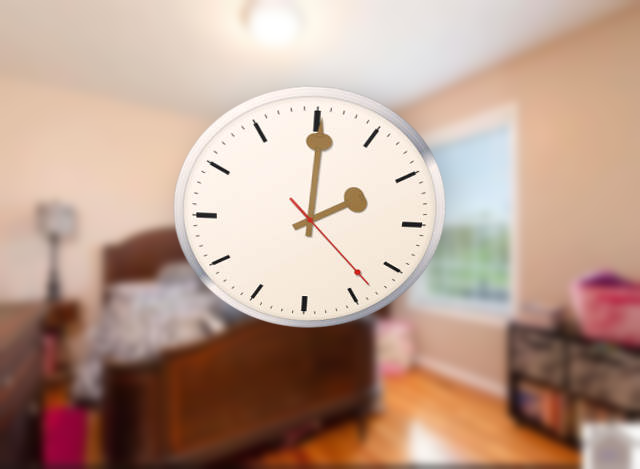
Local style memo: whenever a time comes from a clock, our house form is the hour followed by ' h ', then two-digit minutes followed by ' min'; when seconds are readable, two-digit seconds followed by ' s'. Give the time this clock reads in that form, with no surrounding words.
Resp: 2 h 00 min 23 s
